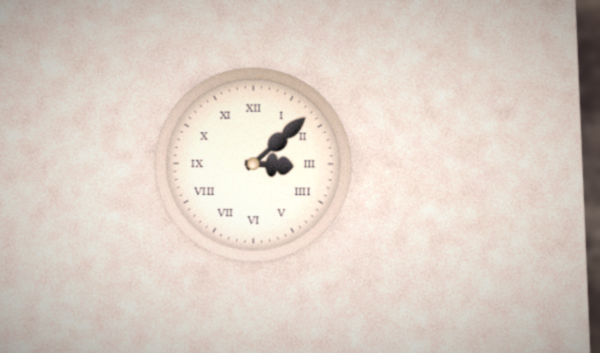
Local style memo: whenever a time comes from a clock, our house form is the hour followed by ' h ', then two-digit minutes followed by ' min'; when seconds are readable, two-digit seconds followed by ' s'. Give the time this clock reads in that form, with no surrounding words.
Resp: 3 h 08 min
